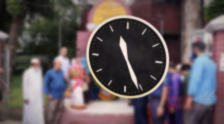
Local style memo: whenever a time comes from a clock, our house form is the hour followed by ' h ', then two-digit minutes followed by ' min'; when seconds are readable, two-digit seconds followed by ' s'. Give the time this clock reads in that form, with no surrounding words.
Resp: 11 h 26 min
